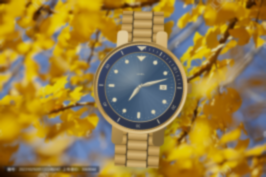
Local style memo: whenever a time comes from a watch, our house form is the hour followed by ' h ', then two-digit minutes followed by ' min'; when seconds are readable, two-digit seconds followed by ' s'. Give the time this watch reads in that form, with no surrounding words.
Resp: 7 h 12 min
